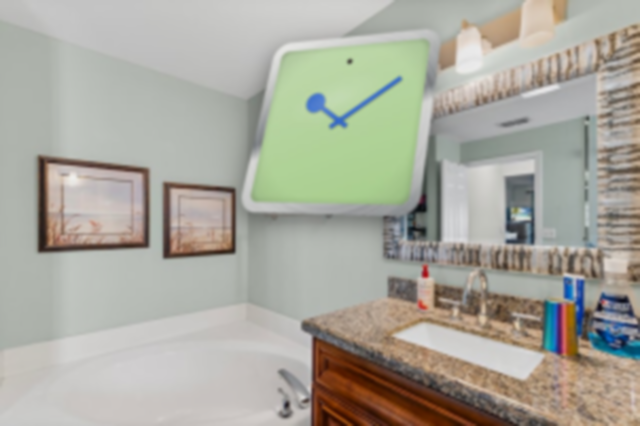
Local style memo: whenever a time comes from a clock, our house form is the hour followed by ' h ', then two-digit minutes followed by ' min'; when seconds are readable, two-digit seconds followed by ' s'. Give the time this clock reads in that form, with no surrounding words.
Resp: 10 h 09 min
